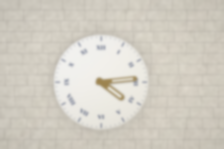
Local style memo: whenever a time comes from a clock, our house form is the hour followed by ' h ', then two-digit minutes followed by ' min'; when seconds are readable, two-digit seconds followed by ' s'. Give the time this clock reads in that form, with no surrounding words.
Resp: 4 h 14 min
